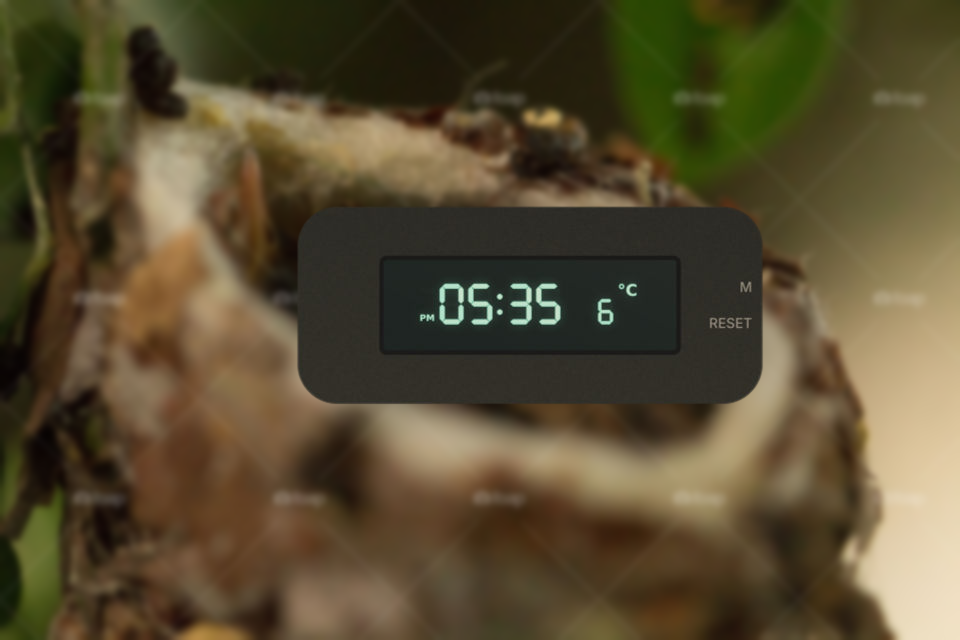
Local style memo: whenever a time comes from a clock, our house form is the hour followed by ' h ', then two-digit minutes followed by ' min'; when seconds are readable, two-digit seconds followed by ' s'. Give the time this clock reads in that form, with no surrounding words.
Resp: 5 h 35 min
